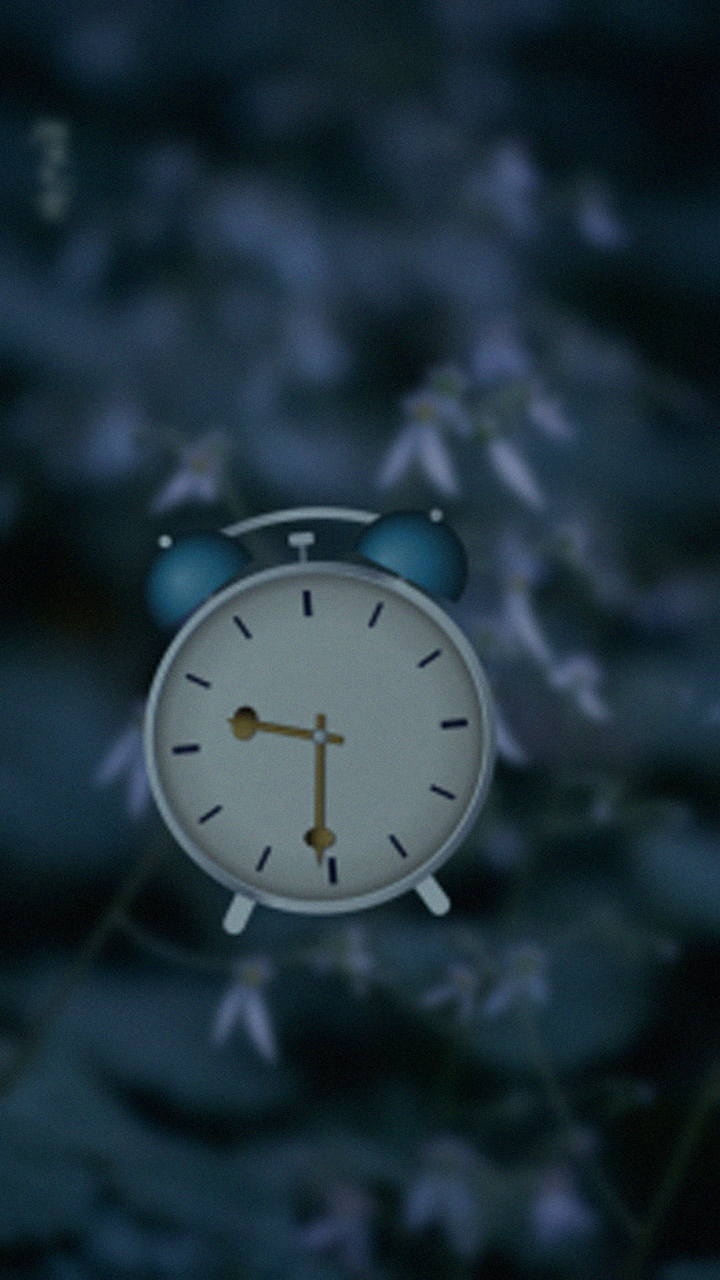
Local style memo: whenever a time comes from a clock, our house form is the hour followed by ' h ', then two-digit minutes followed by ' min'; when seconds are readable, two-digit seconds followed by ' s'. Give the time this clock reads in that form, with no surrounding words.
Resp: 9 h 31 min
